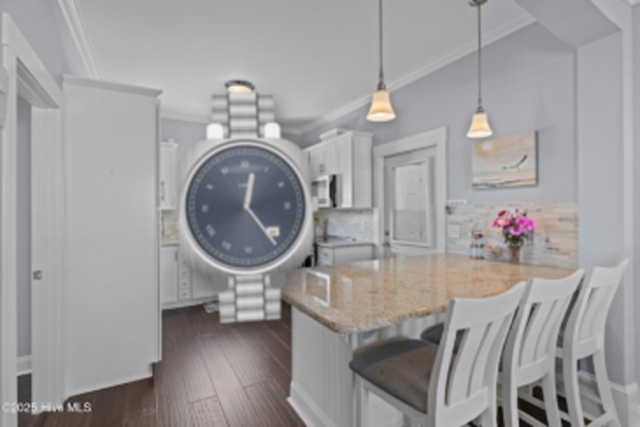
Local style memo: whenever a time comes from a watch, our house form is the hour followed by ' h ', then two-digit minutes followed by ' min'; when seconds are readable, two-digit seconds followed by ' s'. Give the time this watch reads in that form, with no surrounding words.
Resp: 12 h 24 min
